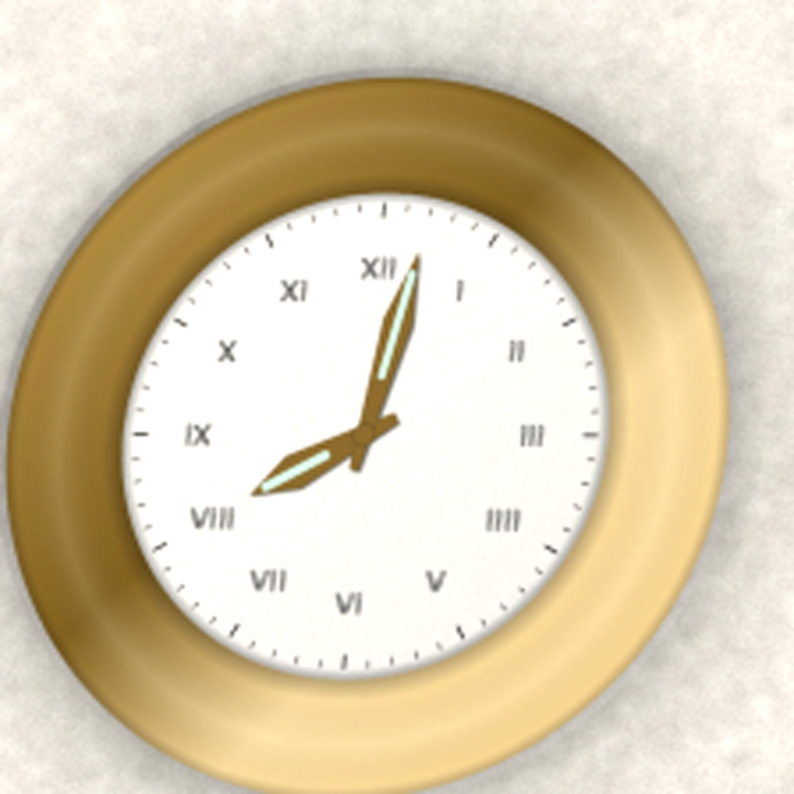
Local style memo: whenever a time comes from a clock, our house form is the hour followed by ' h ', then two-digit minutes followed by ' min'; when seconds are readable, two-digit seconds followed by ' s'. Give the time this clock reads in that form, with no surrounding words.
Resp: 8 h 02 min
